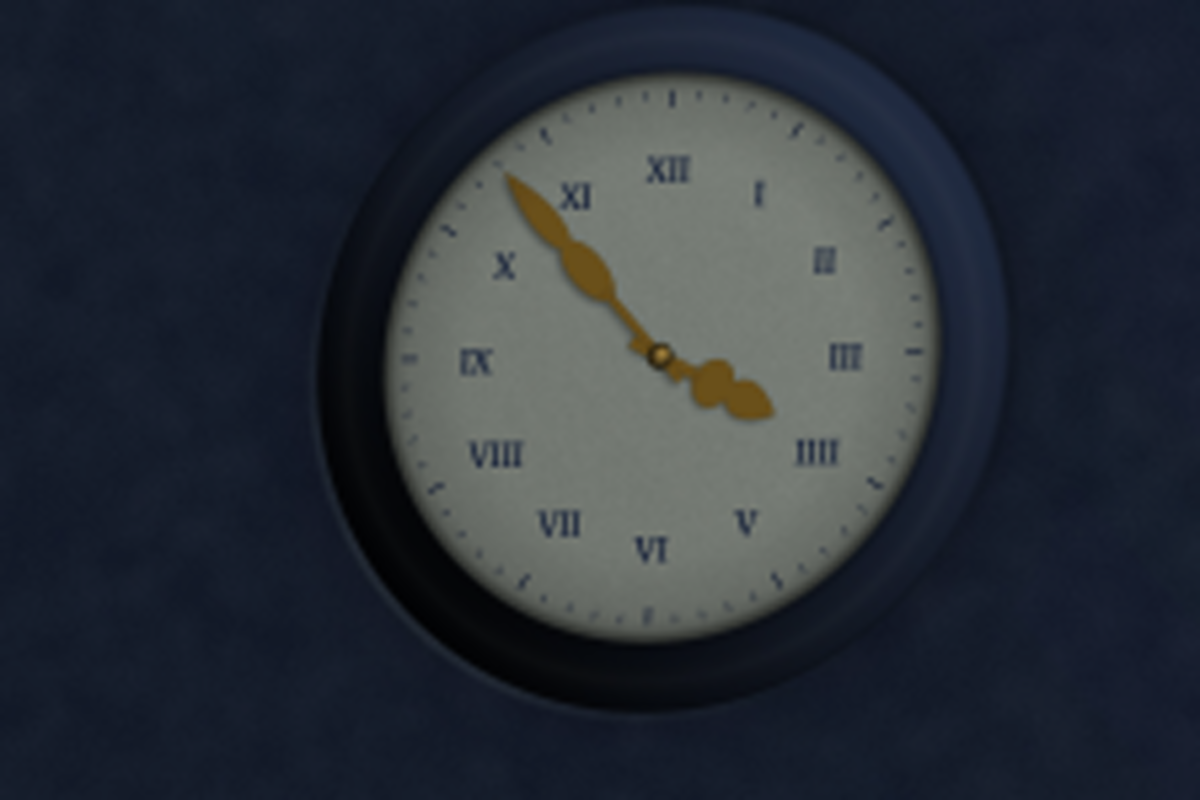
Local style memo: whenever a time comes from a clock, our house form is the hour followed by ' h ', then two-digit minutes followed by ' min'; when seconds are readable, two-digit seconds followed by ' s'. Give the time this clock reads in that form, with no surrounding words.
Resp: 3 h 53 min
